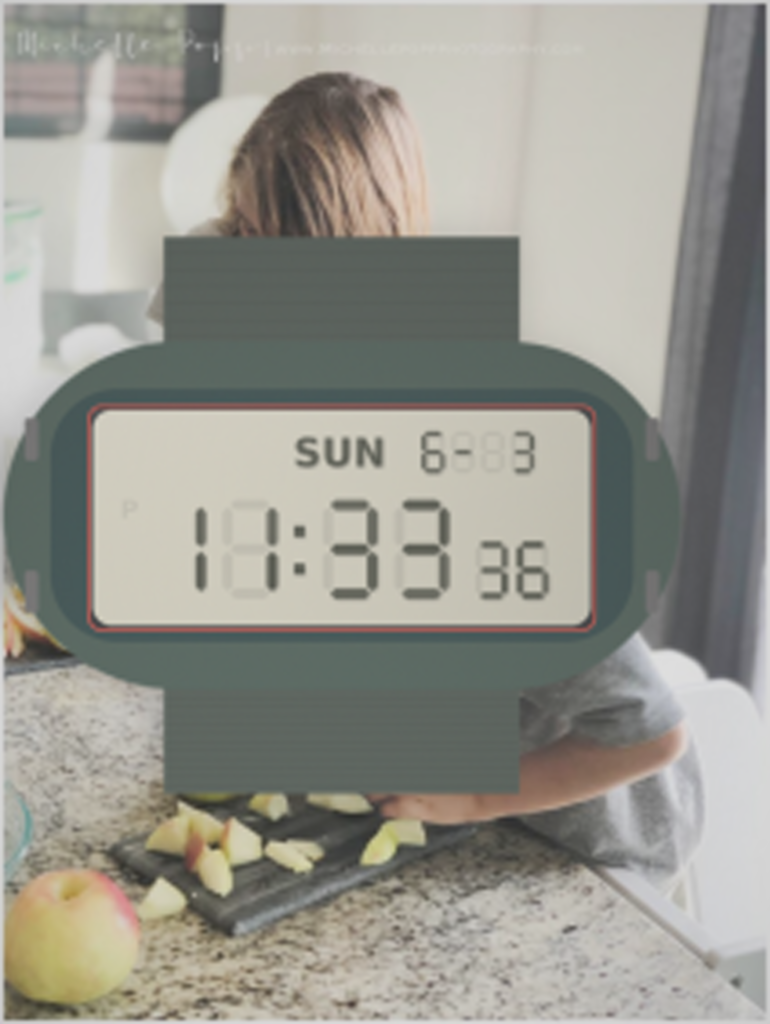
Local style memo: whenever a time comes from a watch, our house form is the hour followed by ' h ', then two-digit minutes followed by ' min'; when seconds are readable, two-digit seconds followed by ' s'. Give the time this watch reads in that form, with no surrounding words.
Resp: 11 h 33 min 36 s
